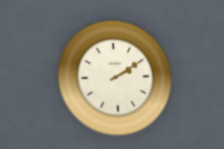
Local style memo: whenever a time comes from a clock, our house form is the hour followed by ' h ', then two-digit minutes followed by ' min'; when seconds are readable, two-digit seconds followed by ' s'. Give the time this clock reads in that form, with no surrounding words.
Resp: 2 h 10 min
